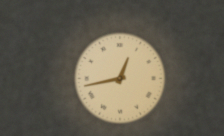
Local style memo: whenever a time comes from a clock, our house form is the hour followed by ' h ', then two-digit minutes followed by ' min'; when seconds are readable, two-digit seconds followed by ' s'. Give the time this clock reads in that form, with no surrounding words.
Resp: 12 h 43 min
